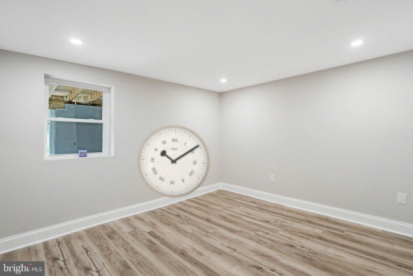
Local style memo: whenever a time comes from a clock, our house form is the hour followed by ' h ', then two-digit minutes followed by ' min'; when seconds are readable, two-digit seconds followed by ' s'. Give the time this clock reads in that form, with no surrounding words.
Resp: 10 h 09 min
